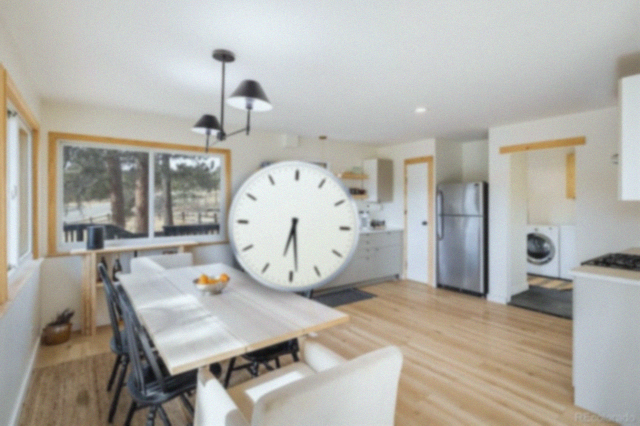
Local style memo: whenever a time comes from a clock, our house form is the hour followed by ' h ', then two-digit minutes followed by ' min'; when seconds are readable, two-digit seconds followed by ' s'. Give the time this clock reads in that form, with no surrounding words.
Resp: 6 h 29 min
